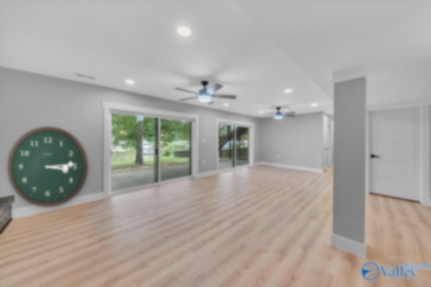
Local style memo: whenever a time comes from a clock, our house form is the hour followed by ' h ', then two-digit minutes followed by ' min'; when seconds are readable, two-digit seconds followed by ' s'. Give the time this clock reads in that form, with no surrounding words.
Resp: 3 h 14 min
